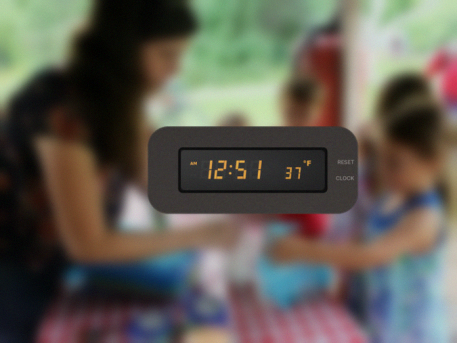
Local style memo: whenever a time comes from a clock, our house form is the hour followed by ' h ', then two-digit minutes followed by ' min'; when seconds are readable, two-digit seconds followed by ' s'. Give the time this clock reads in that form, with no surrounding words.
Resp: 12 h 51 min
